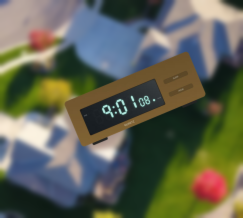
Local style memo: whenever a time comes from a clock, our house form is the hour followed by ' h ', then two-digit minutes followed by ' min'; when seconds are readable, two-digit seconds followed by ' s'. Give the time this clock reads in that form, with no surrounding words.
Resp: 9 h 01 min 08 s
